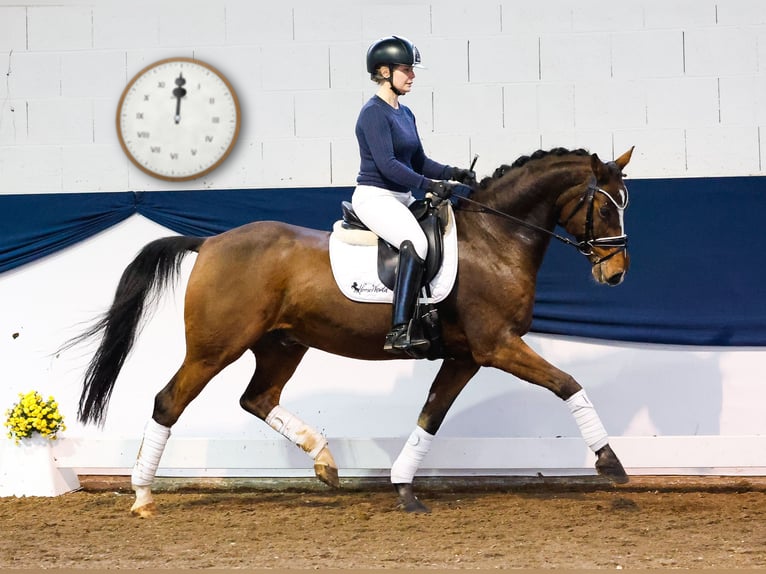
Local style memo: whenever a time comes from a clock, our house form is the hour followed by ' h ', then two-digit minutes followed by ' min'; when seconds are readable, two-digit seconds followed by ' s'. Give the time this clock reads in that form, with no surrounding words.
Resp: 12 h 00 min
